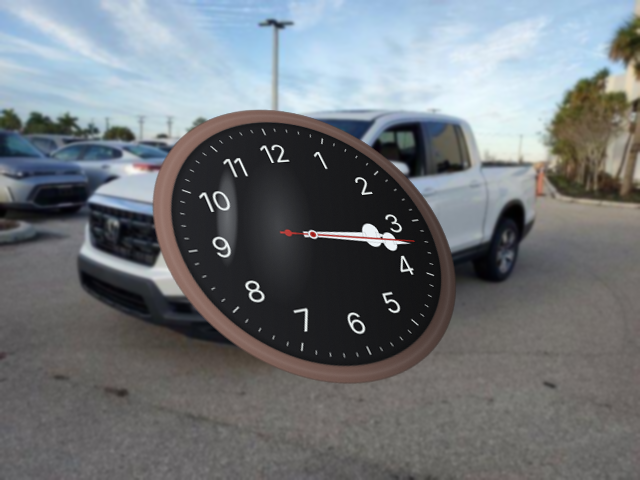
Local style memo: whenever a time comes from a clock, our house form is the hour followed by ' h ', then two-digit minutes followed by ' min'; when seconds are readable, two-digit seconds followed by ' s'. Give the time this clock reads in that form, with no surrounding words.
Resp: 3 h 17 min 17 s
